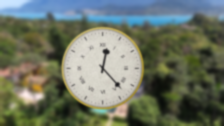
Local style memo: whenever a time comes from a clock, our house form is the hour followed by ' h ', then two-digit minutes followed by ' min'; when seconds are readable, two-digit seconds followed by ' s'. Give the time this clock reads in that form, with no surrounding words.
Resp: 12 h 23 min
